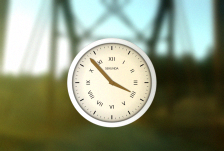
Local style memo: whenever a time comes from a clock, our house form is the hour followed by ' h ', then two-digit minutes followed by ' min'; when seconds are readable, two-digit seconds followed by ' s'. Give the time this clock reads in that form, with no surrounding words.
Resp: 3 h 53 min
